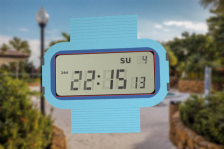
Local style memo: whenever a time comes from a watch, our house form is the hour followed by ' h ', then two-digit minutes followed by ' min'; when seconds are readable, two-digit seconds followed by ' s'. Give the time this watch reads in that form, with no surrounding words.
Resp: 22 h 15 min 13 s
